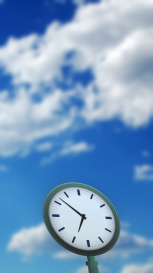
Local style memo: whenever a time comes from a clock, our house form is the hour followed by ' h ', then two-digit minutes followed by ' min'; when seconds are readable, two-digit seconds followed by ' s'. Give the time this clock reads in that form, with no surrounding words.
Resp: 6 h 52 min
